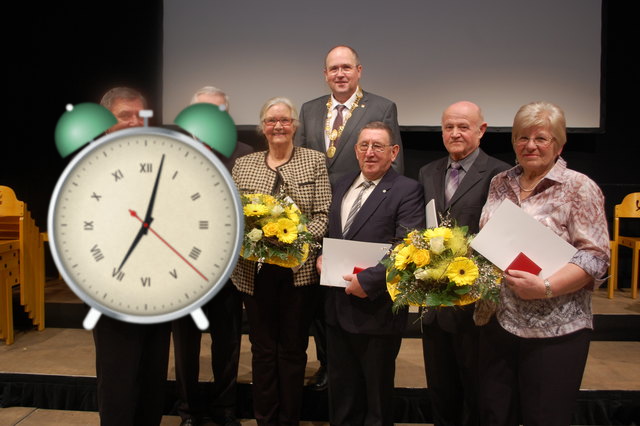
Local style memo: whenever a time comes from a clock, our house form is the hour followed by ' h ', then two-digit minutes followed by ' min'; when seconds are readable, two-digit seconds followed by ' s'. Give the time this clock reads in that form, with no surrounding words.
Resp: 7 h 02 min 22 s
